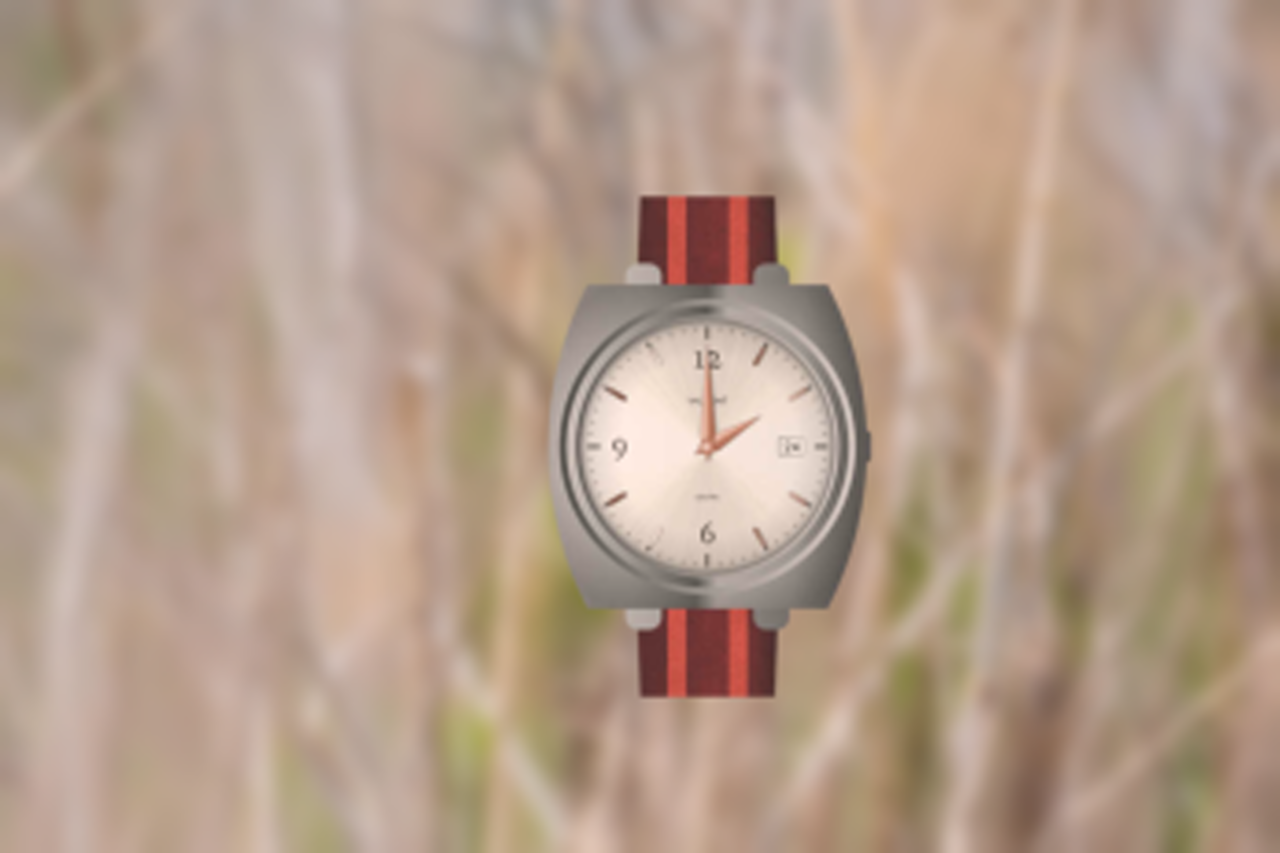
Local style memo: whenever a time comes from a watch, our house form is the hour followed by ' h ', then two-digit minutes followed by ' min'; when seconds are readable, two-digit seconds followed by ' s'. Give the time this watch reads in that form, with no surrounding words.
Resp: 2 h 00 min
